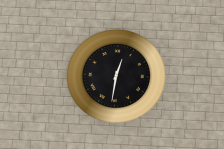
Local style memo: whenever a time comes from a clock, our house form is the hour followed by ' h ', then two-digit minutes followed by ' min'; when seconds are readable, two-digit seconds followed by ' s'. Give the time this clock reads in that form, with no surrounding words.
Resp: 12 h 31 min
